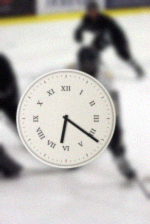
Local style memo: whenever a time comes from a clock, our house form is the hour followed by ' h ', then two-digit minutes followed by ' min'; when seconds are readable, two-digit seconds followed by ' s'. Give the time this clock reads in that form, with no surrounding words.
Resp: 6 h 21 min
